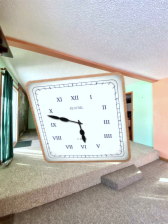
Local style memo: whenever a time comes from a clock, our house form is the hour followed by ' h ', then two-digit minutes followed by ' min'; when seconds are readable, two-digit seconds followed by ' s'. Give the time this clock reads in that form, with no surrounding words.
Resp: 5 h 48 min
